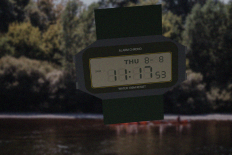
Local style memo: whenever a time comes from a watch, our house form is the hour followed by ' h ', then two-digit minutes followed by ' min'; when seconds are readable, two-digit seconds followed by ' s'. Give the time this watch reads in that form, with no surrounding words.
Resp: 11 h 17 min 53 s
